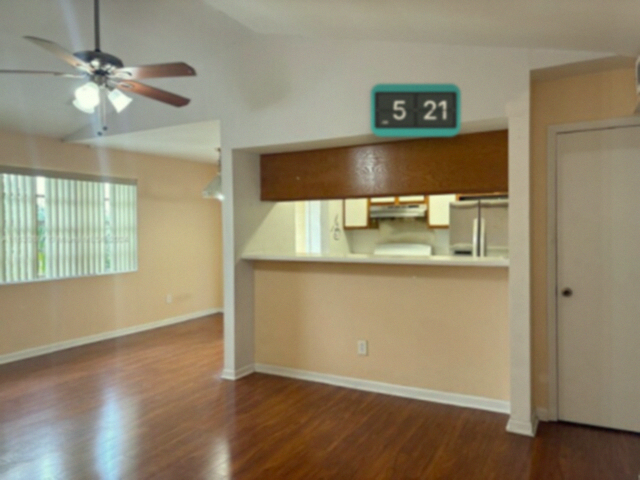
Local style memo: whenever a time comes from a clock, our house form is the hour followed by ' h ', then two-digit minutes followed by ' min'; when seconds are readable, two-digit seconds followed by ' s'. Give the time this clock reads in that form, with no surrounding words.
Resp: 5 h 21 min
